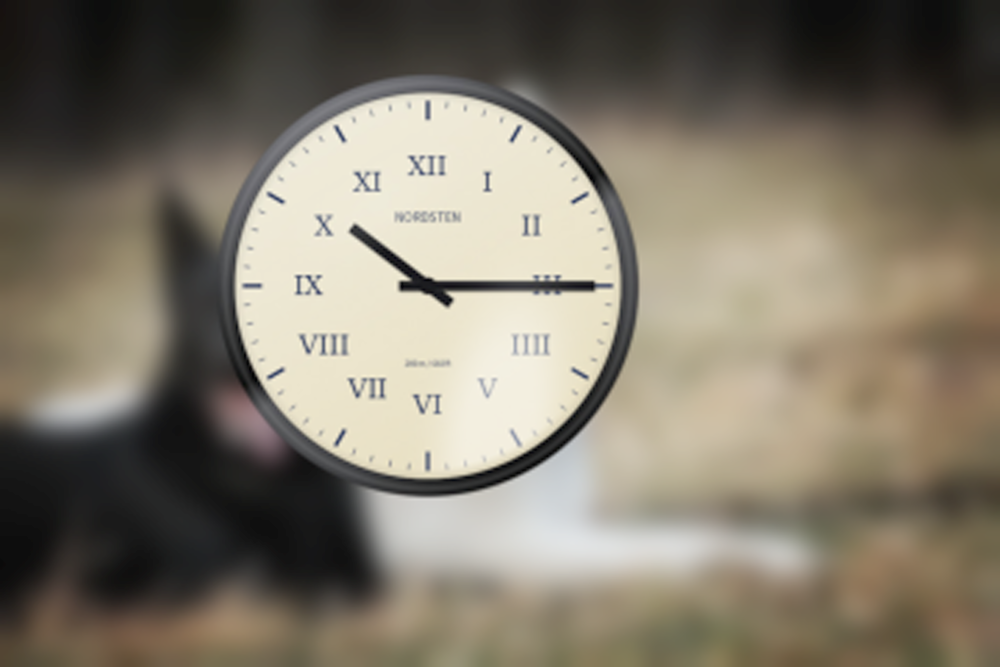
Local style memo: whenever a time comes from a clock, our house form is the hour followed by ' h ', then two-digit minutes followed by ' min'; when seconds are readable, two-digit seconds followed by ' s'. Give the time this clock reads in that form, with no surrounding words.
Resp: 10 h 15 min
